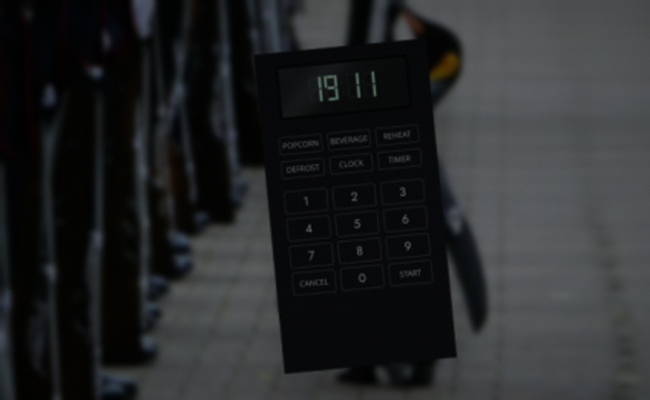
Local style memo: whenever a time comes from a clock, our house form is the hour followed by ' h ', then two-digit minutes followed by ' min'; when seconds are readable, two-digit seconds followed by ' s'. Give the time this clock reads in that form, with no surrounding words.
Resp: 19 h 11 min
